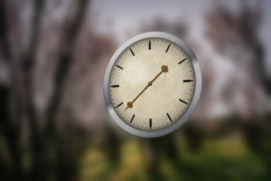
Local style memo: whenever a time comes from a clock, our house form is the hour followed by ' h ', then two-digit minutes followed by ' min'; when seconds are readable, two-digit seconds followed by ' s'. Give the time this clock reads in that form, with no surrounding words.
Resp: 1 h 38 min
